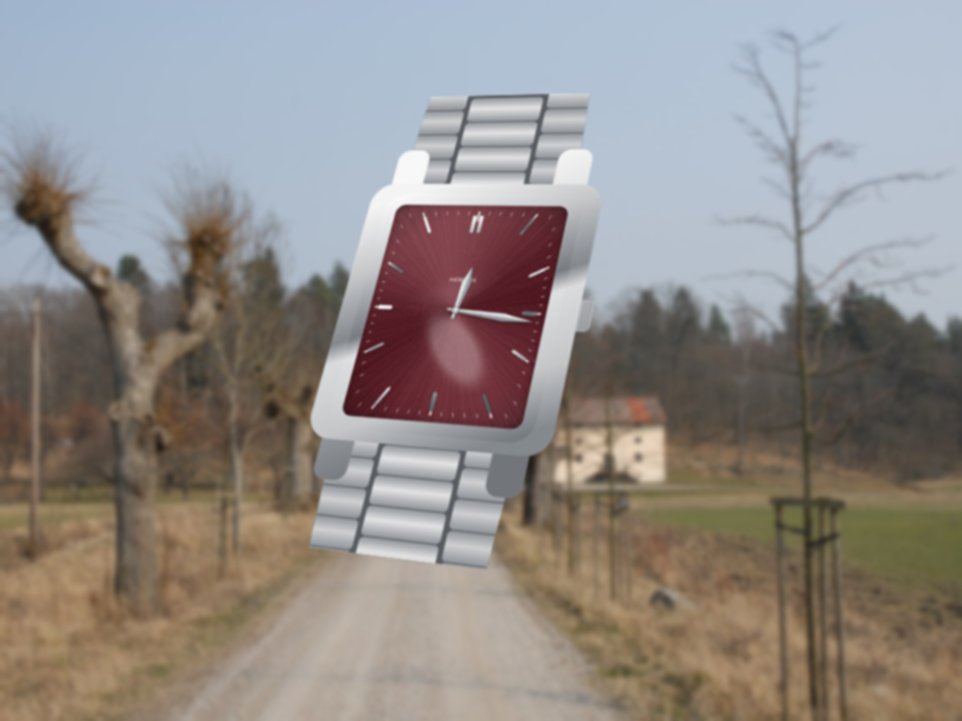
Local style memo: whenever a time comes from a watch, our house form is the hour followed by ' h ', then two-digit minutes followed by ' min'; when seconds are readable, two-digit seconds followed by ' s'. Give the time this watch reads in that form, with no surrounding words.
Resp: 12 h 16 min
